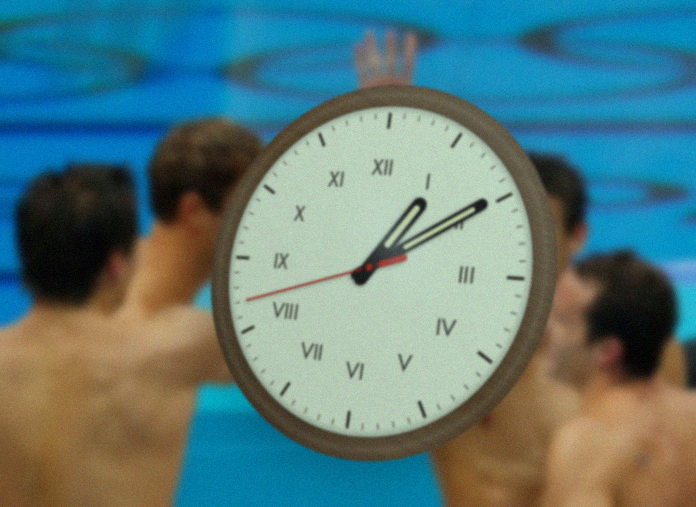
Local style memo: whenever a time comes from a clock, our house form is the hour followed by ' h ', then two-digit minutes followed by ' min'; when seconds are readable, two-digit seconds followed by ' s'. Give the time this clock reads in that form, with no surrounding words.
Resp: 1 h 09 min 42 s
